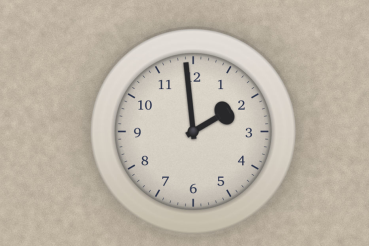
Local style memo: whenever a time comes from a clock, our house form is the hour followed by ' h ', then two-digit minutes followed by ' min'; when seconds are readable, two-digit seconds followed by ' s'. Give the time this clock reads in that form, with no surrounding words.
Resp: 1 h 59 min
